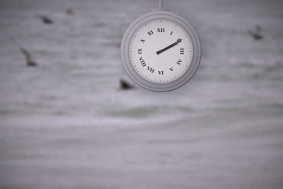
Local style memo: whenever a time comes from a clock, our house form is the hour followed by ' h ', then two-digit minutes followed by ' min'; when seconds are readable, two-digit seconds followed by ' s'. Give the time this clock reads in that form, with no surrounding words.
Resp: 2 h 10 min
